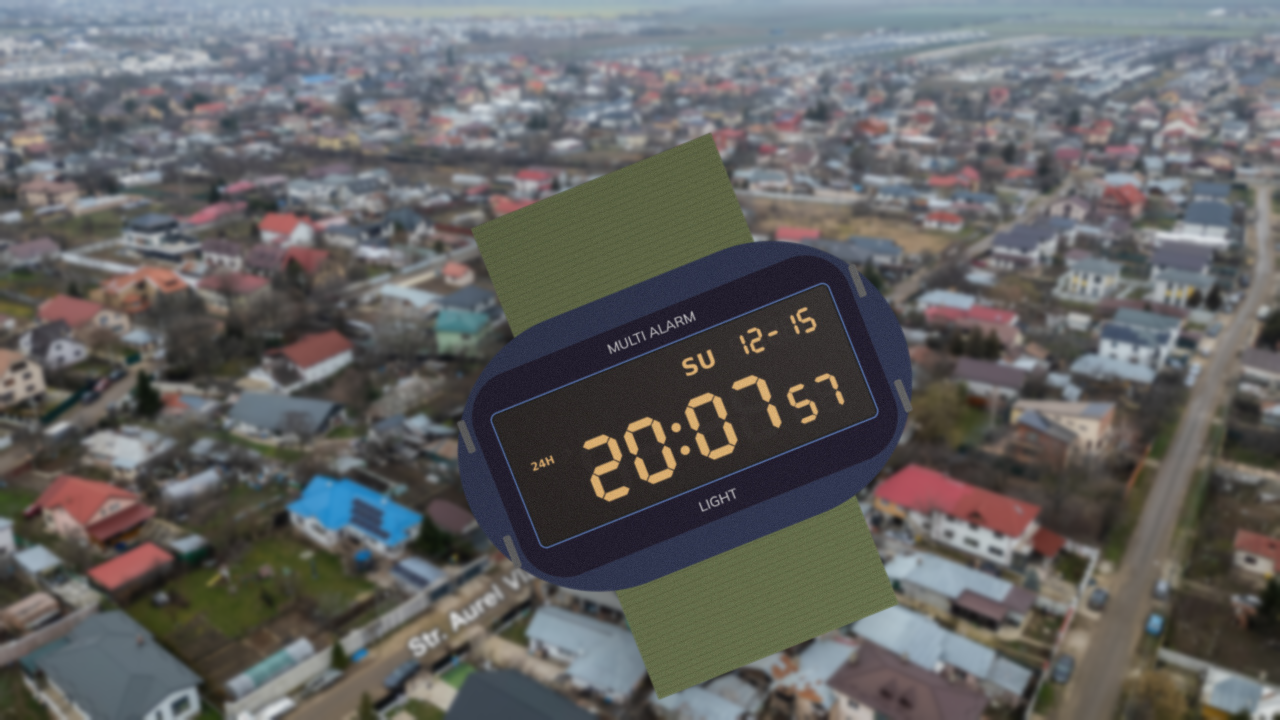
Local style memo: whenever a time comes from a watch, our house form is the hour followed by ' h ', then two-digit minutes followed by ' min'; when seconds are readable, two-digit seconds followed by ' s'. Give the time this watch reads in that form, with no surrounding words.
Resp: 20 h 07 min 57 s
